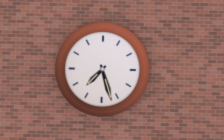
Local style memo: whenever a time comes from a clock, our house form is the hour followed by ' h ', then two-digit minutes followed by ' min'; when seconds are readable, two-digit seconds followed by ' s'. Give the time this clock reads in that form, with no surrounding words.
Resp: 7 h 27 min
